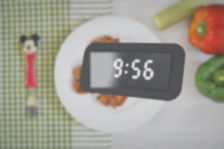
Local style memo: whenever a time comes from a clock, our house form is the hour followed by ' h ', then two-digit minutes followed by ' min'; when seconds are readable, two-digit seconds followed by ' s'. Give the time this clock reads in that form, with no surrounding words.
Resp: 9 h 56 min
